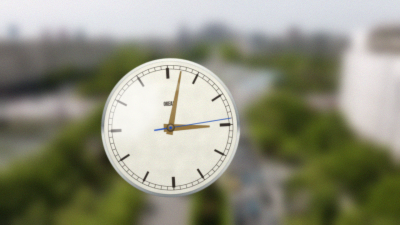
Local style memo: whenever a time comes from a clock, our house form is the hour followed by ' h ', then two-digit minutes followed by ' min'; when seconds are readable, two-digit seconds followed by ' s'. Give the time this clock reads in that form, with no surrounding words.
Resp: 3 h 02 min 14 s
